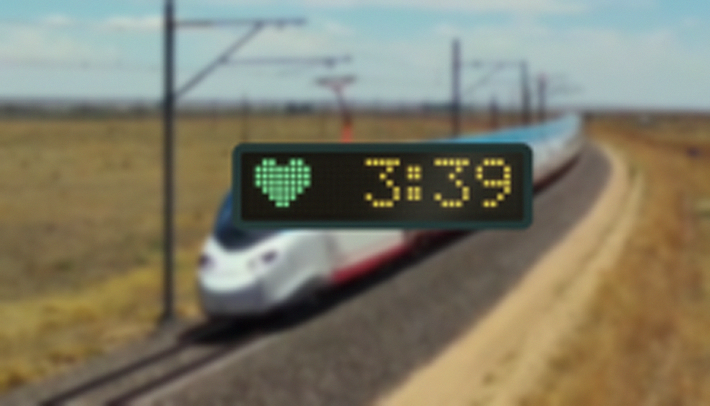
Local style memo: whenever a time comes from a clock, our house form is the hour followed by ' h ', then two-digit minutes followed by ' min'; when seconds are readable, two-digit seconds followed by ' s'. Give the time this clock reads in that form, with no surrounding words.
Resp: 3 h 39 min
